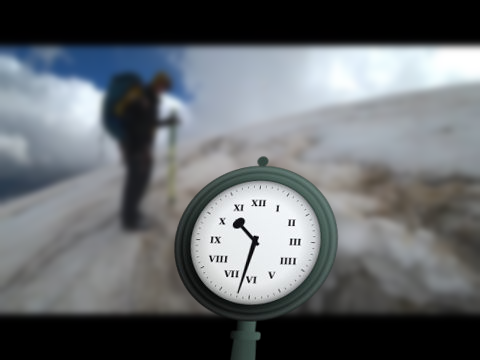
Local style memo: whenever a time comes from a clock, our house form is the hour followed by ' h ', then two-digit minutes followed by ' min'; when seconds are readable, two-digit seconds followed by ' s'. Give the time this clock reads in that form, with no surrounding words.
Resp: 10 h 32 min
